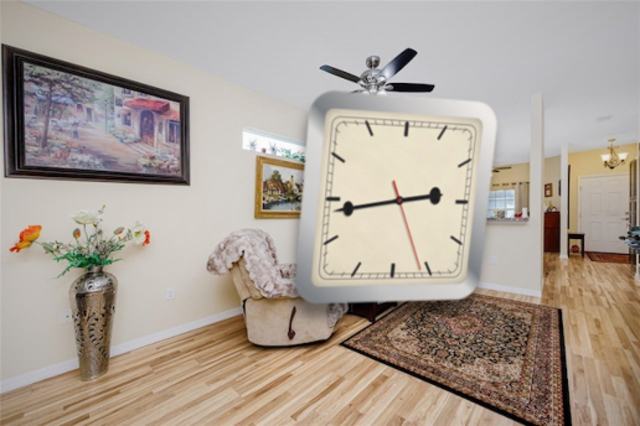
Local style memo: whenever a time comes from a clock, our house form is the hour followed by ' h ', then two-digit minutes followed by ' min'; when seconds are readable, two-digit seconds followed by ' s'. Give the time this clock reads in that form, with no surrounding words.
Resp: 2 h 43 min 26 s
